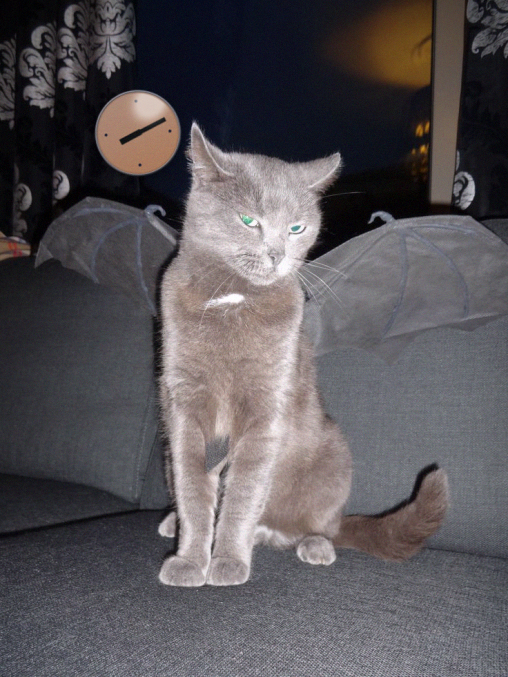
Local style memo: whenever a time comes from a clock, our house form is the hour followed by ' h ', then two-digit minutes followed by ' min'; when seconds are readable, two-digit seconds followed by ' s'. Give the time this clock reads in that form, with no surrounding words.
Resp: 8 h 11 min
